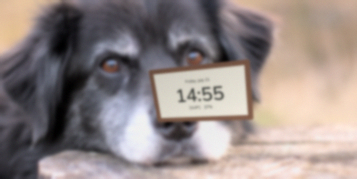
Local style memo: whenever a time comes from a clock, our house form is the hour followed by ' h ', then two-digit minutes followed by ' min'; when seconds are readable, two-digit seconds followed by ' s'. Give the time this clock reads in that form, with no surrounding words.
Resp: 14 h 55 min
